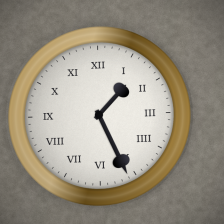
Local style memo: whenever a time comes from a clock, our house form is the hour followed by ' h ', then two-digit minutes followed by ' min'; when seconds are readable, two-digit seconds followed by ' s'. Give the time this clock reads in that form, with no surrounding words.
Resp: 1 h 26 min
